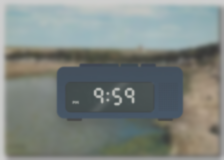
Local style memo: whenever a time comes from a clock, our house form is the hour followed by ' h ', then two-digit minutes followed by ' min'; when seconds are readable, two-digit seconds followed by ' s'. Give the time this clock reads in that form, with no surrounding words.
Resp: 9 h 59 min
